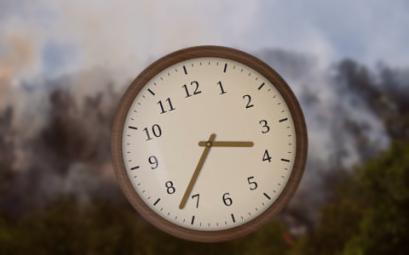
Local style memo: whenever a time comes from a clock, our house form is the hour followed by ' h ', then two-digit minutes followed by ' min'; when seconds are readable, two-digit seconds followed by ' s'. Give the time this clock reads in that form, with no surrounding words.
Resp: 3 h 37 min
